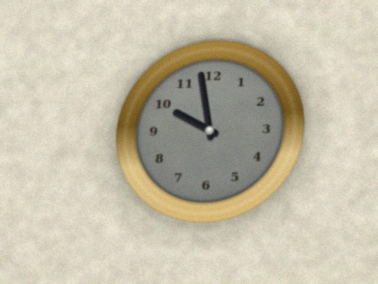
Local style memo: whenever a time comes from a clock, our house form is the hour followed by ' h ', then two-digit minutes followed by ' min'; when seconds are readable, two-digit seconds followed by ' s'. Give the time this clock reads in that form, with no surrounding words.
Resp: 9 h 58 min
